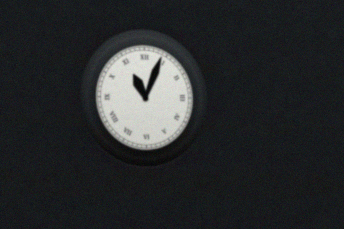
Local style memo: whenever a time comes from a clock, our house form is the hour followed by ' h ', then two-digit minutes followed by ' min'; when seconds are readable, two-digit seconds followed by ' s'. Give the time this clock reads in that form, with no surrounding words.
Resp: 11 h 04 min
